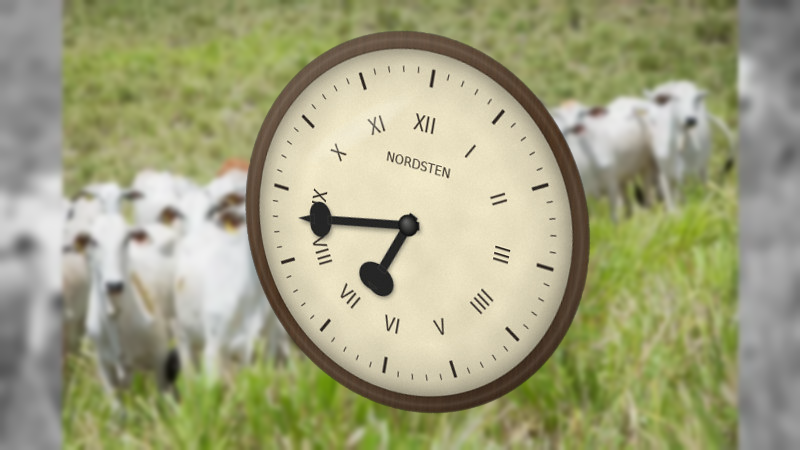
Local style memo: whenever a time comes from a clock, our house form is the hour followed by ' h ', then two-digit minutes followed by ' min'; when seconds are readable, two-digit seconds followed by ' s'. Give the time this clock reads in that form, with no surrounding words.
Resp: 6 h 43 min
